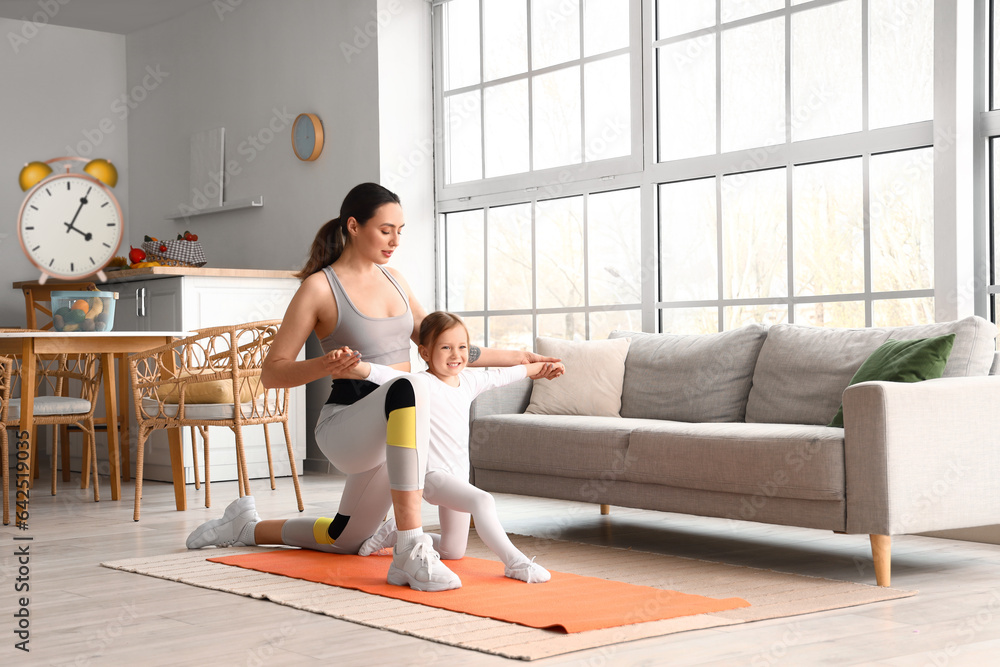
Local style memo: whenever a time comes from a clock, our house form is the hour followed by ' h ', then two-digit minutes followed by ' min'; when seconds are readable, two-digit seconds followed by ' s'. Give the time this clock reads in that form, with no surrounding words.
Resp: 4 h 05 min
